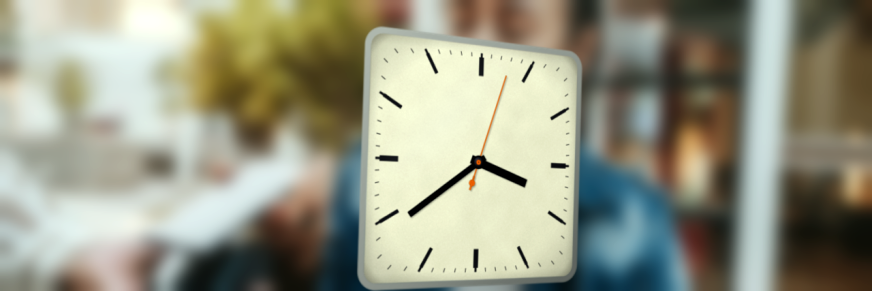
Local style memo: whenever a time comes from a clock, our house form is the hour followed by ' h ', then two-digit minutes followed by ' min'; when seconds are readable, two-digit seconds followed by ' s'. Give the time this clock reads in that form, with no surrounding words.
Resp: 3 h 39 min 03 s
